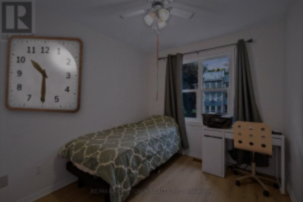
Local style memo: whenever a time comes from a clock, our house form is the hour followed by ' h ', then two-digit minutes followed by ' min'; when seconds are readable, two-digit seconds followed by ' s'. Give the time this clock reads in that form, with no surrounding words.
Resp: 10 h 30 min
